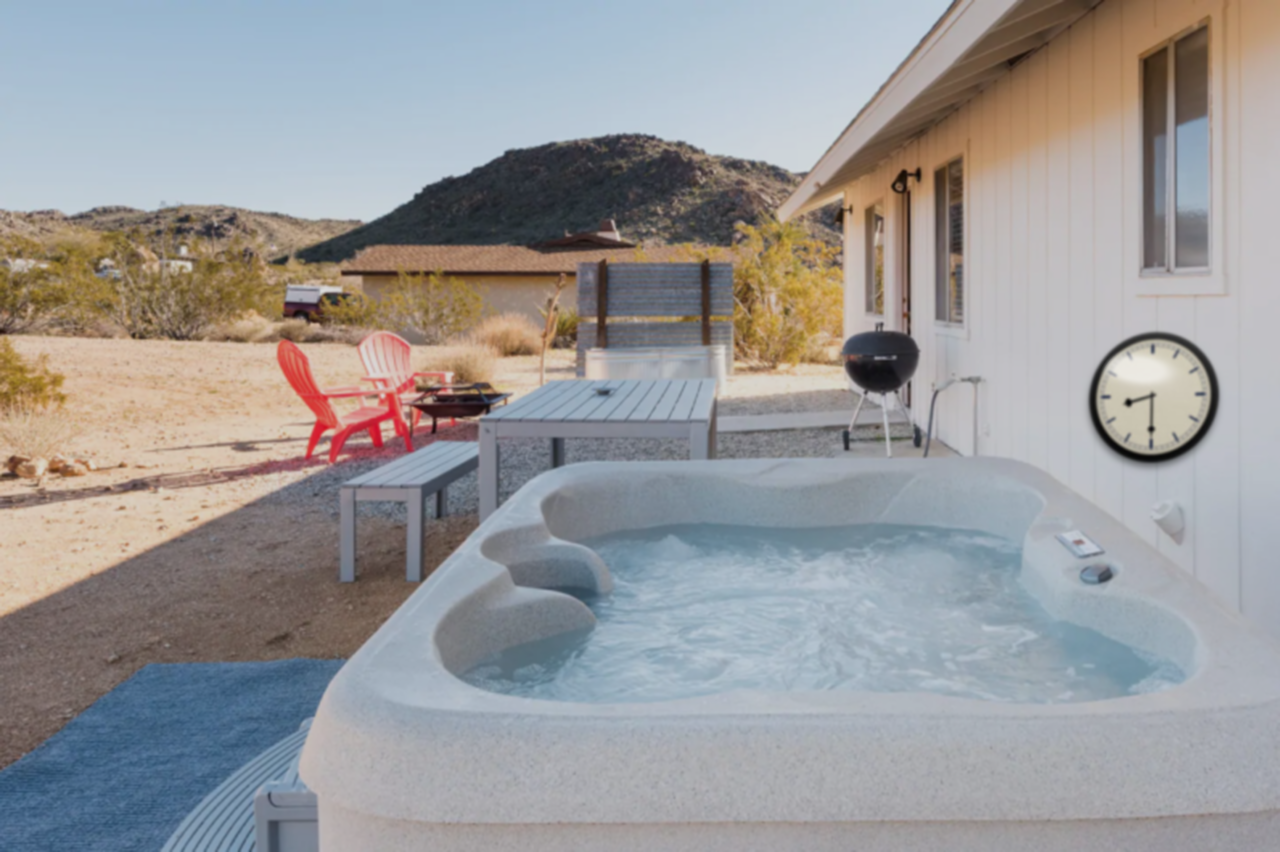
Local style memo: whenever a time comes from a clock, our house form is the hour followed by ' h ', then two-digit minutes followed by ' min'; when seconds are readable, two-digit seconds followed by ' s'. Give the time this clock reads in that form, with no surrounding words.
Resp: 8 h 30 min
